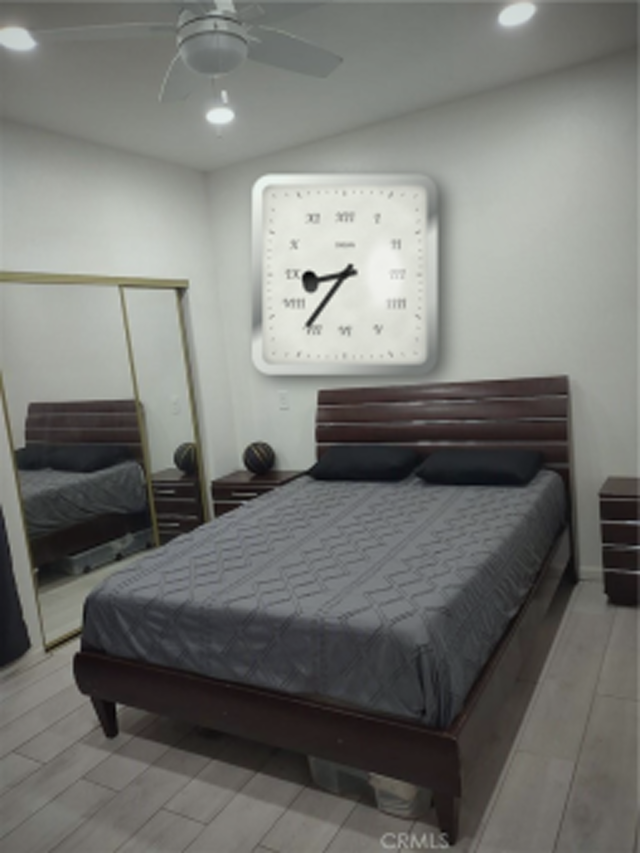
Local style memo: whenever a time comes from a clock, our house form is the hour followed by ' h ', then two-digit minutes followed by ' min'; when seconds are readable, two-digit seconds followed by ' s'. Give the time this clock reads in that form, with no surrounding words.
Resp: 8 h 36 min
